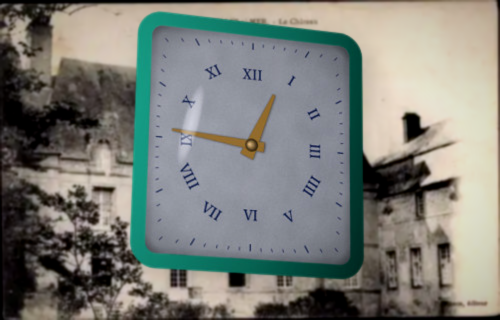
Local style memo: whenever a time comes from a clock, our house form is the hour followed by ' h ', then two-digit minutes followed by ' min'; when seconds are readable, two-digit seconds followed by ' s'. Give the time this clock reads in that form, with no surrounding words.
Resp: 12 h 46 min
